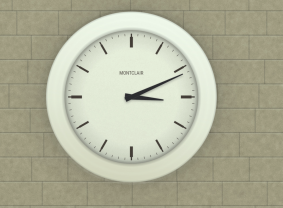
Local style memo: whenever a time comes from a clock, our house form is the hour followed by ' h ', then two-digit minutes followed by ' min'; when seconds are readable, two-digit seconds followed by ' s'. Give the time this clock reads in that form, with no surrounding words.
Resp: 3 h 11 min
